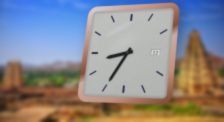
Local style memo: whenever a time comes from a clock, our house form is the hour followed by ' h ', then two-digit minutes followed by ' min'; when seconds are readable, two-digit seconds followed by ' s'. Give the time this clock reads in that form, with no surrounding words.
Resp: 8 h 35 min
